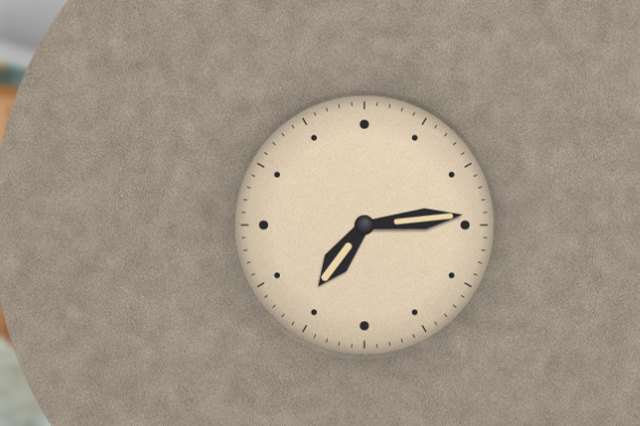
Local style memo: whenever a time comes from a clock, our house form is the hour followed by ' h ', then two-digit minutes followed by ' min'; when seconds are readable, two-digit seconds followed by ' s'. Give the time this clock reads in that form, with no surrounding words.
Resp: 7 h 14 min
